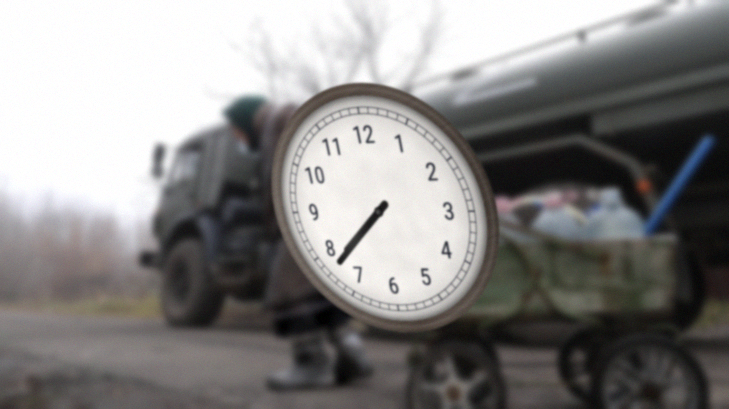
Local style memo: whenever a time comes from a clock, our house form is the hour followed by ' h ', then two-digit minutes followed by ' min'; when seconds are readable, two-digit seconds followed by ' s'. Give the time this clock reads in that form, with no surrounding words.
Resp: 7 h 38 min
